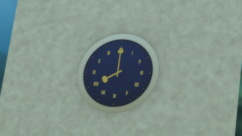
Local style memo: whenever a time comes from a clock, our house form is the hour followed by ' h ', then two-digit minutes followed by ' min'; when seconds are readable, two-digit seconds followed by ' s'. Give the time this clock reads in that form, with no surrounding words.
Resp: 8 h 00 min
